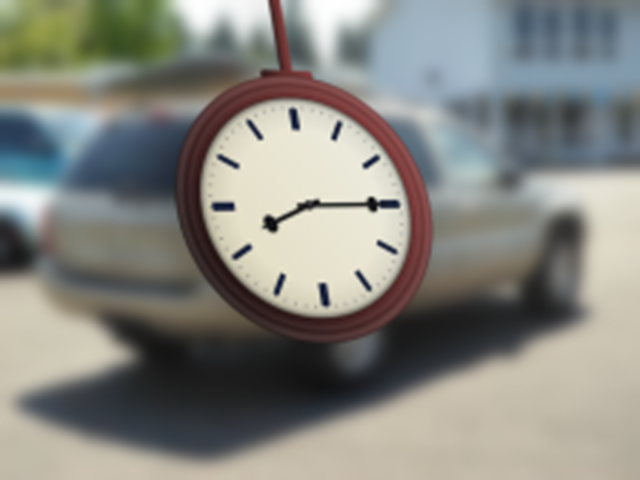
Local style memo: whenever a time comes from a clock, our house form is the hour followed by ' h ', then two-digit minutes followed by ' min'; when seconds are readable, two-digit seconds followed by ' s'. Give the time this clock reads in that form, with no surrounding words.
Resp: 8 h 15 min
